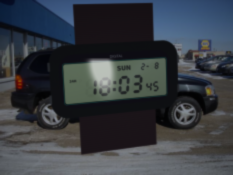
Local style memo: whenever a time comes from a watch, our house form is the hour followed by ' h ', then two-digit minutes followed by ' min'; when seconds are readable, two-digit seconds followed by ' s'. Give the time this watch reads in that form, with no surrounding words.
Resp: 18 h 03 min 45 s
